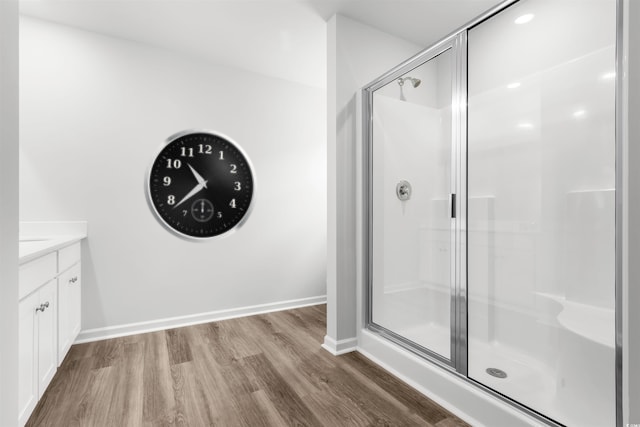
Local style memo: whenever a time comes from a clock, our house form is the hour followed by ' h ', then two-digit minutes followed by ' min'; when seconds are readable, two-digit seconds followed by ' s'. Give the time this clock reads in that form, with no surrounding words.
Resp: 10 h 38 min
